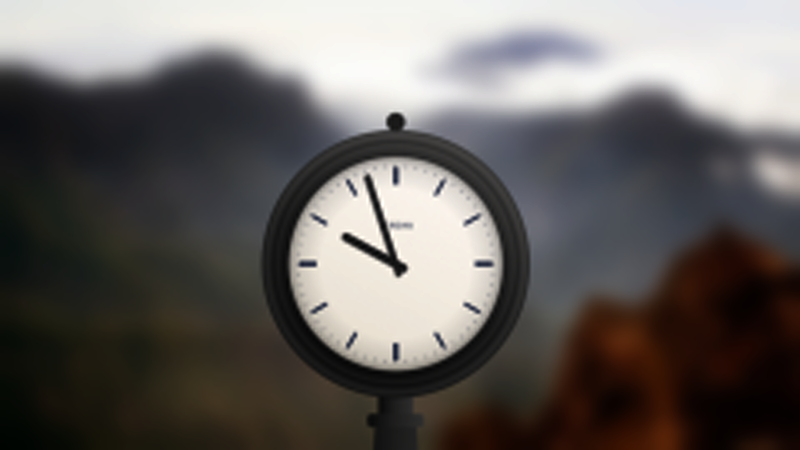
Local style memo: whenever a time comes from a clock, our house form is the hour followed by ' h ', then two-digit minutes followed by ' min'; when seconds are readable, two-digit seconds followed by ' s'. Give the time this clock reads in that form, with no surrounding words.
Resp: 9 h 57 min
